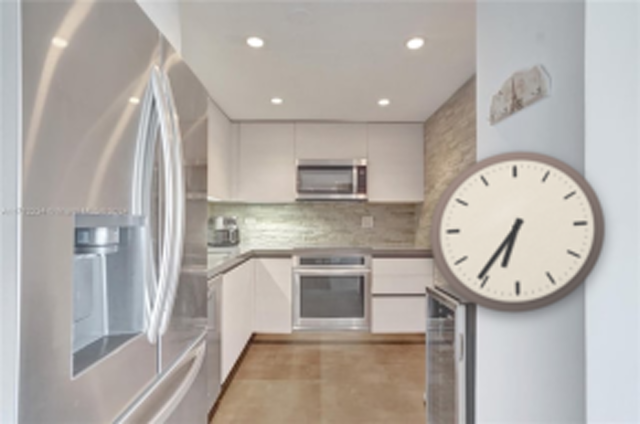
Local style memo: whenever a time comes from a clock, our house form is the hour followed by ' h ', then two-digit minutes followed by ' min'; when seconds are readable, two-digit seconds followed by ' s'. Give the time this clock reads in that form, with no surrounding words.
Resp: 6 h 36 min
